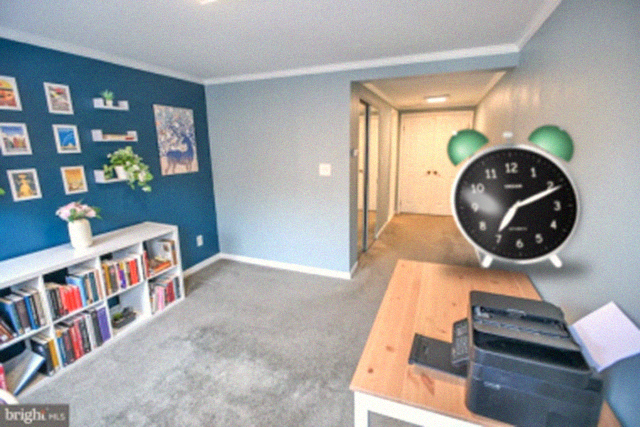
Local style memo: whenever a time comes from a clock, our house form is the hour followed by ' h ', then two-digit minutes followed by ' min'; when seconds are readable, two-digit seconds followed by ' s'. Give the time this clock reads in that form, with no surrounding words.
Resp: 7 h 11 min
